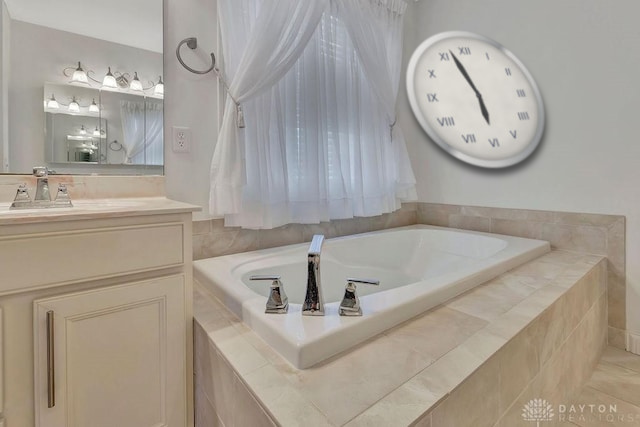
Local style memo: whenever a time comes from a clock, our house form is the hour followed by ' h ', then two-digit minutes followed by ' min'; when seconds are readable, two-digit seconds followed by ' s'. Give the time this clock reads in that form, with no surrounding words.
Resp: 5 h 57 min
